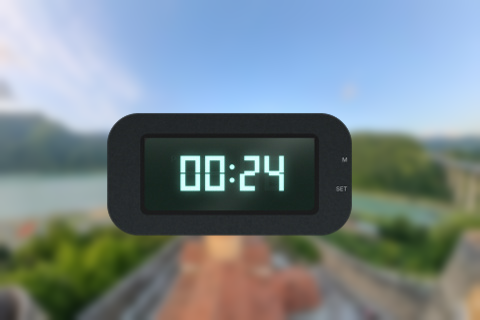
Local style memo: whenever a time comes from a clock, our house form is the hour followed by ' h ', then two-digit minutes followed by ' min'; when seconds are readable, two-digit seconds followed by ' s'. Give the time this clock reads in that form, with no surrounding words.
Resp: 0 h 24 min
